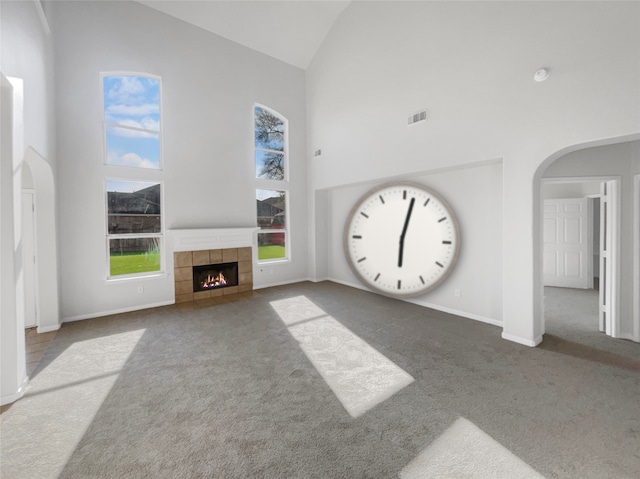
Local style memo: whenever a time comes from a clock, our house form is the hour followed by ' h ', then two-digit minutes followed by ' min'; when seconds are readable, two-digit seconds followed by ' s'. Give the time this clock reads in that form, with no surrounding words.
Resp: 6 h 02 min
